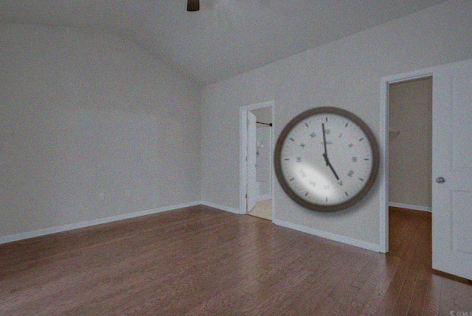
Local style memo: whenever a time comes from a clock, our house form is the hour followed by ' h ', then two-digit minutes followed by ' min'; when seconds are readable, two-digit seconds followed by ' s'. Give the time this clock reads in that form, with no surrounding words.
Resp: 4 h 59 min
